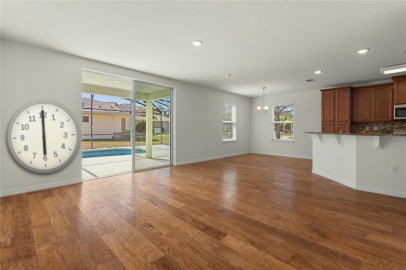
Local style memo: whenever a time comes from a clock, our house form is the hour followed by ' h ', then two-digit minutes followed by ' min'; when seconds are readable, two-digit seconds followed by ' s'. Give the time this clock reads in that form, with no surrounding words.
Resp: 6 h 00 min
